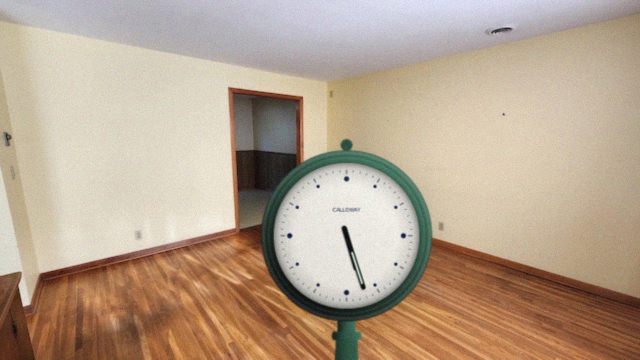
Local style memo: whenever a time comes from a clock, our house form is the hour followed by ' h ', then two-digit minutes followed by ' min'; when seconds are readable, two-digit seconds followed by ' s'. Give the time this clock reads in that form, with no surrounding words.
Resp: 5 h 27 min
